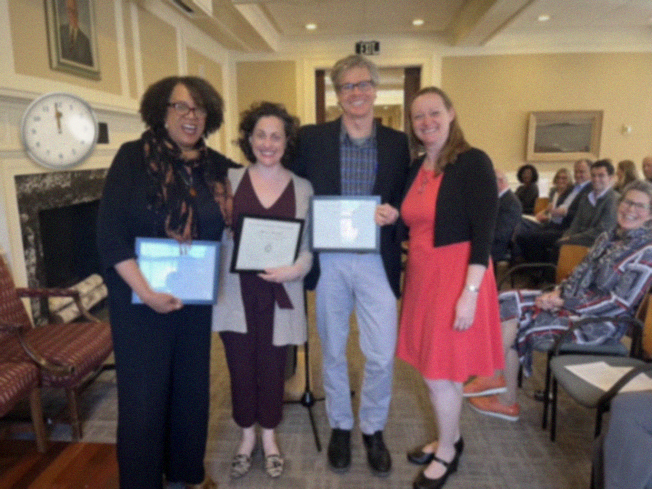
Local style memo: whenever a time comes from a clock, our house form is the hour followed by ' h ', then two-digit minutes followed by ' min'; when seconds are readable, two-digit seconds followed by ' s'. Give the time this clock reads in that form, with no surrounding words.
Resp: 11 h 59 min
